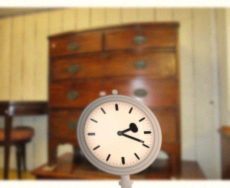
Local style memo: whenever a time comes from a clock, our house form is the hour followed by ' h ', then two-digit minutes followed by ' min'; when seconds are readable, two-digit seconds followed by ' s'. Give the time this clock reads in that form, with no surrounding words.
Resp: 2 h 19 min
